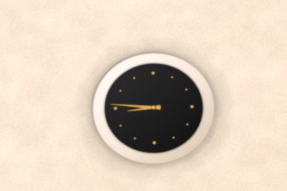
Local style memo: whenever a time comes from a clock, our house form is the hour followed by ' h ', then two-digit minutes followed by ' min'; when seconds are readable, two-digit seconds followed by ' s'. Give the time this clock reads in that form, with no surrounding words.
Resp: 8 h 46 min
